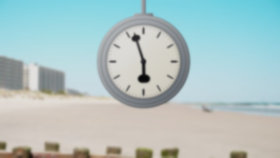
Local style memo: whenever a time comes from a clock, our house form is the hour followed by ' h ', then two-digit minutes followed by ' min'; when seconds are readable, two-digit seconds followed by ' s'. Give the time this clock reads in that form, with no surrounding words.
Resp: 5 h 57 min
